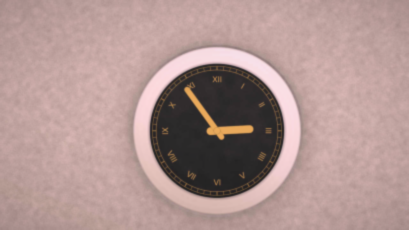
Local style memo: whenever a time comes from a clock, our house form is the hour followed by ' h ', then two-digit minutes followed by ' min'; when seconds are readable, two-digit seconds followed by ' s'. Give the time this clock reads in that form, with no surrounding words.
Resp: 2 h 54 min
